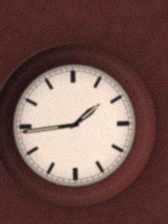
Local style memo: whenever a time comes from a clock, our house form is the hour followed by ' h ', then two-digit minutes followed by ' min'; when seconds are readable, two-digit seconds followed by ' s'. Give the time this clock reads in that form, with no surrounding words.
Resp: 1 h 44 min
